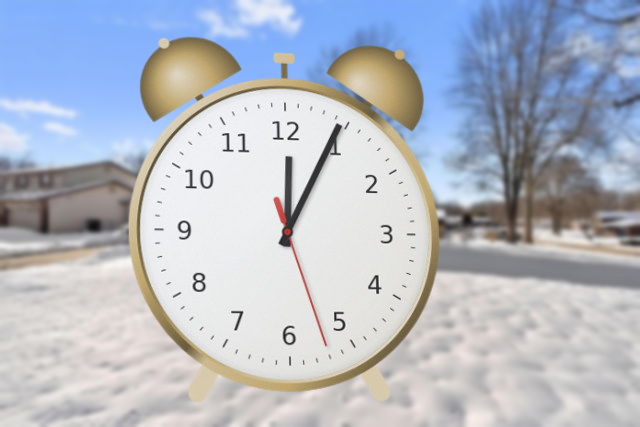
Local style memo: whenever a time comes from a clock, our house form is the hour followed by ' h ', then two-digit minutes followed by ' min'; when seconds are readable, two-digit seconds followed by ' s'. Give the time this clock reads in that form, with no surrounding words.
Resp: 12 h 04 min 27 s
